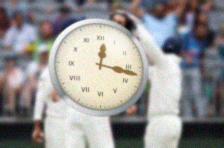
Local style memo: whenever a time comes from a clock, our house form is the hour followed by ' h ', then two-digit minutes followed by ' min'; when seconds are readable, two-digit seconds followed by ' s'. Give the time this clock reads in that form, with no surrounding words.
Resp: 12 h 17 min
